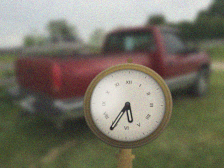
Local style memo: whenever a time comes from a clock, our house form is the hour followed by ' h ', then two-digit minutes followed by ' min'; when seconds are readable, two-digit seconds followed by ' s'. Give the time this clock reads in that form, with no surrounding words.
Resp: 5 h 35 min
